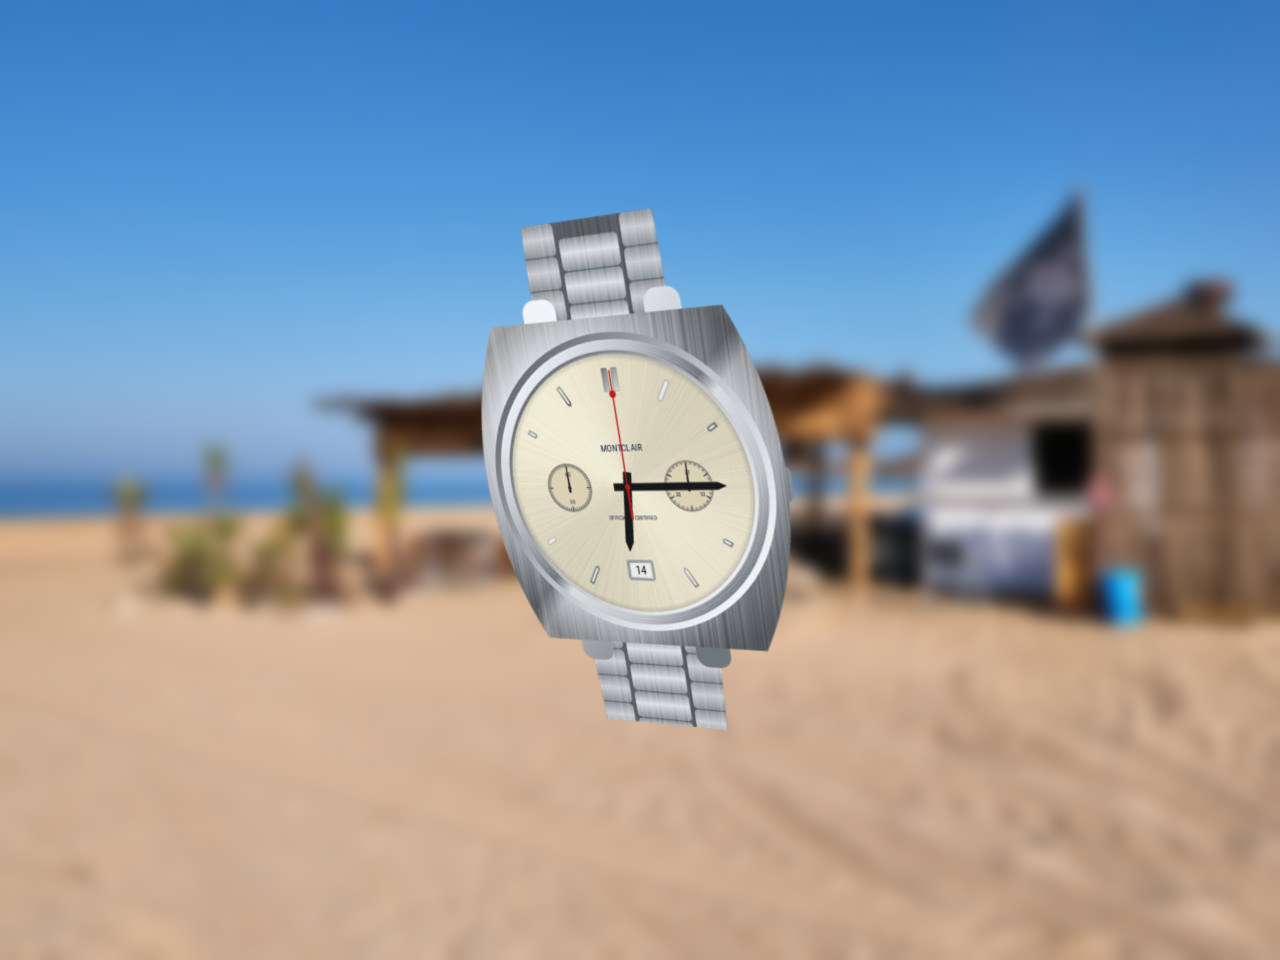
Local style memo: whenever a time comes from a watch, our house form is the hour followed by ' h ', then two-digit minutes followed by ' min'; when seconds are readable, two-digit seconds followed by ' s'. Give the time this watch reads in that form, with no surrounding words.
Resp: 6 h 15 min
